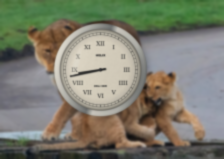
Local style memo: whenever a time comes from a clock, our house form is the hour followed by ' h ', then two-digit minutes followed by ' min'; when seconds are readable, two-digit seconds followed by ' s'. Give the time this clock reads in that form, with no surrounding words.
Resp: 8 h 43 min
